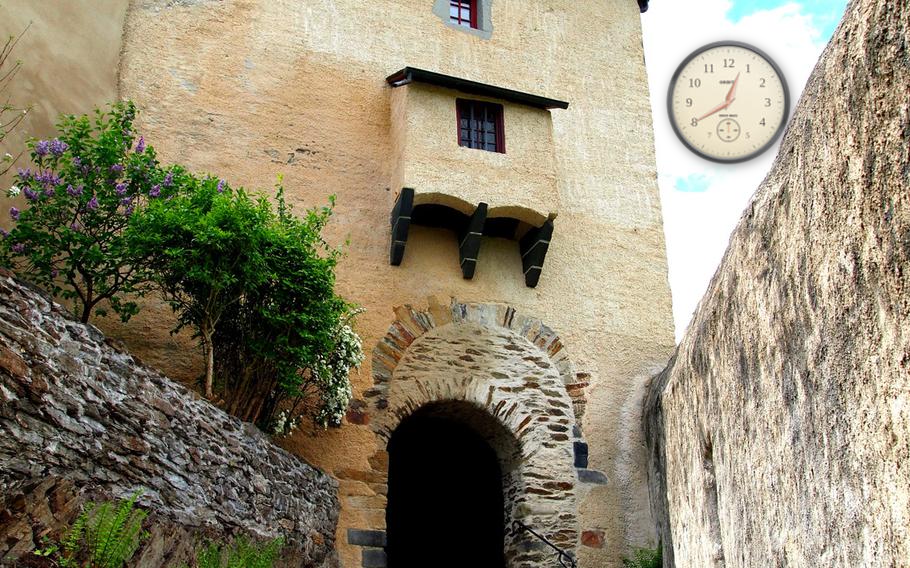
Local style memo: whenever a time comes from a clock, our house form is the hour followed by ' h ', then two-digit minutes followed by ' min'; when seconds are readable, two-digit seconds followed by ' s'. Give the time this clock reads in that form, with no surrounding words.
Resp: 12 h 40 min
